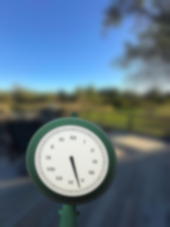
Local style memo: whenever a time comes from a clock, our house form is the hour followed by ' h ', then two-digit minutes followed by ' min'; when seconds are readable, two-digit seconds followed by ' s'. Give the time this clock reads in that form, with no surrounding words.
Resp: 5 h 27 min
